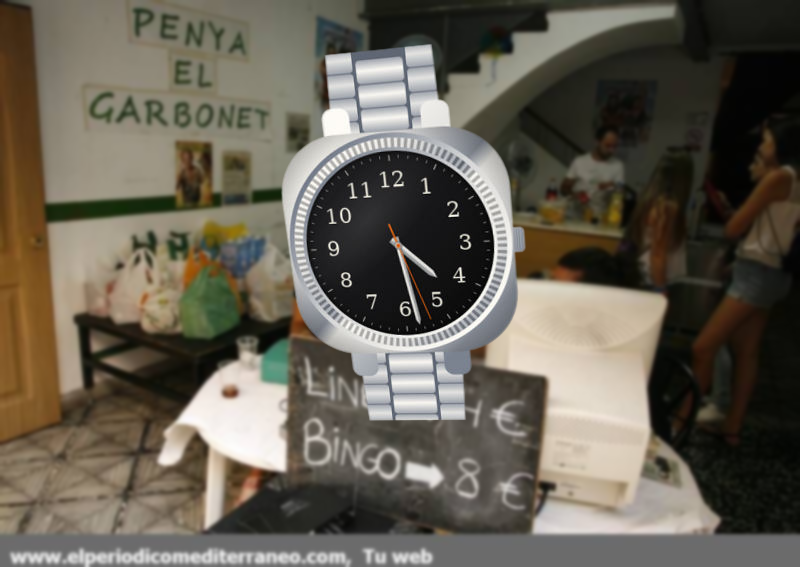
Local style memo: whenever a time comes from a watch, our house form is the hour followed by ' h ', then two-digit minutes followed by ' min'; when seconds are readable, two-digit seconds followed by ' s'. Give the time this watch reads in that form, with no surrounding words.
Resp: 4 h 28 min 27 s
